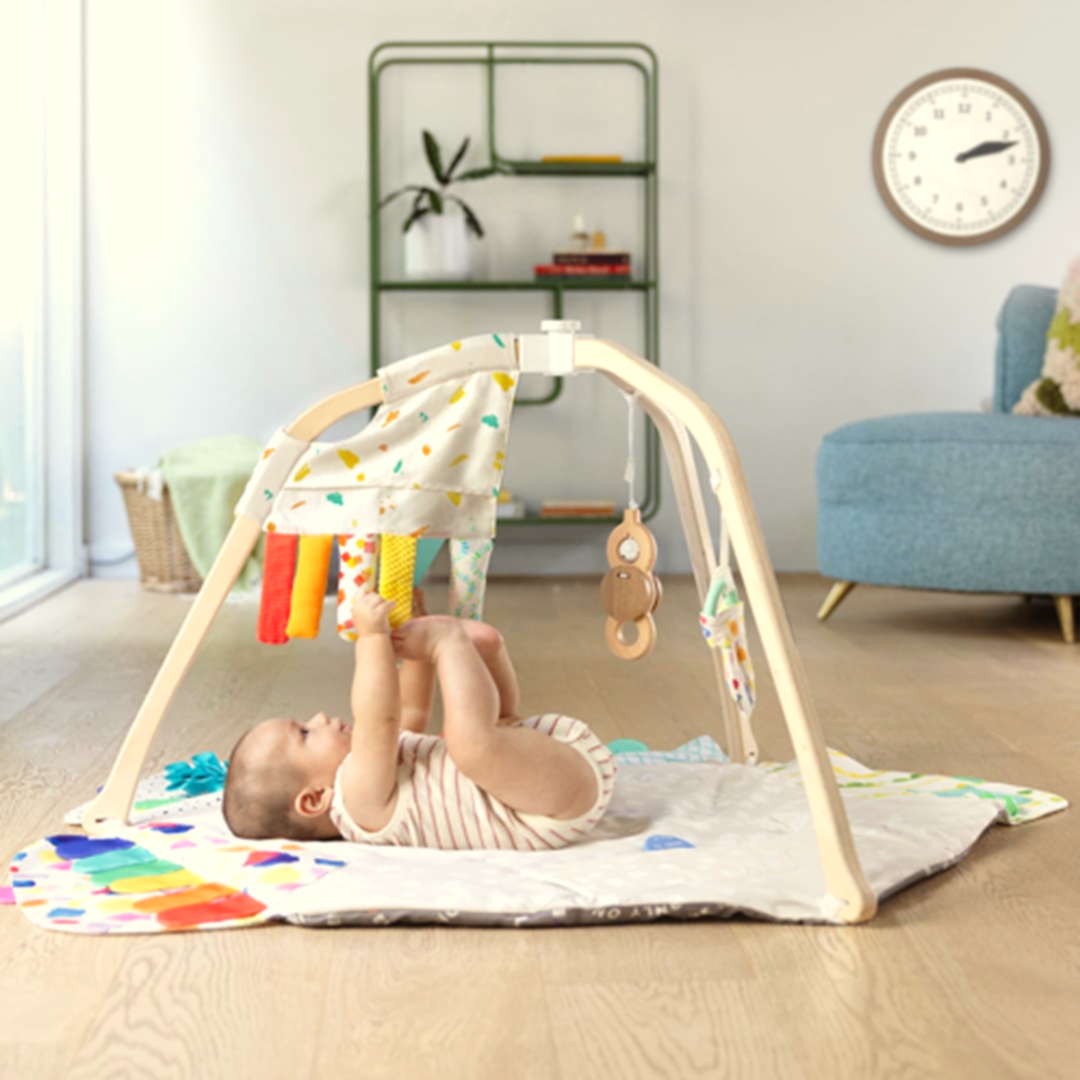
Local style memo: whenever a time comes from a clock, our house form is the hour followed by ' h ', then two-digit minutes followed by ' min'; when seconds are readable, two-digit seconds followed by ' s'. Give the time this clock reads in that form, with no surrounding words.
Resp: 2 h 12 min
